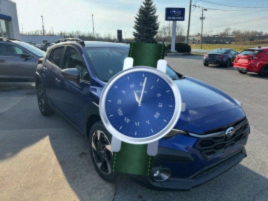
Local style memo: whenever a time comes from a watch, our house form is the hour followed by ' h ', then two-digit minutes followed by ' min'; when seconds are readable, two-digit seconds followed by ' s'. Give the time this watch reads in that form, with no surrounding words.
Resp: 11 h 01 min
